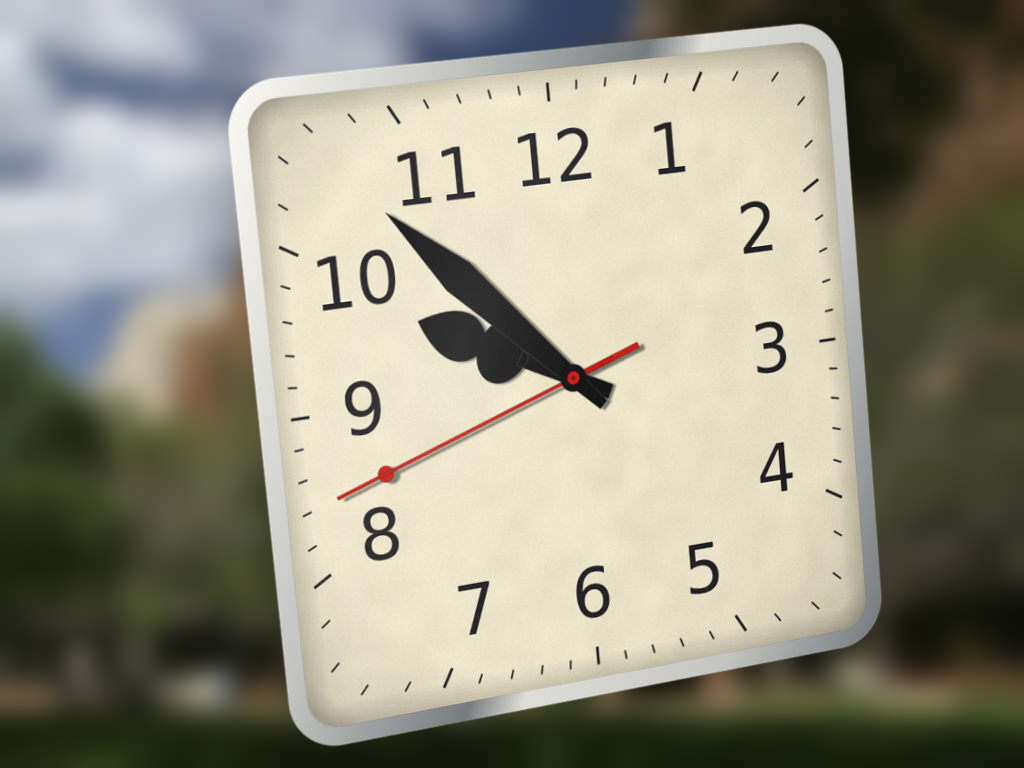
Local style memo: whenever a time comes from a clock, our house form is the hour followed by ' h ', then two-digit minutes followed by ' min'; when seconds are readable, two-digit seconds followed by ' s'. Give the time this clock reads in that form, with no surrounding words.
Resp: 9 h 52 min 42 s
